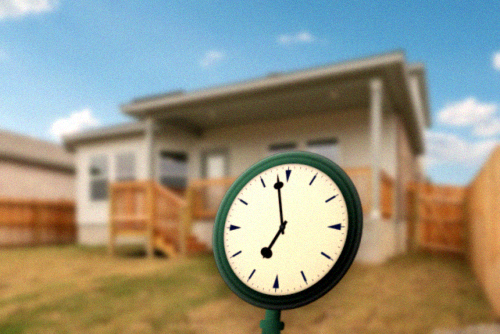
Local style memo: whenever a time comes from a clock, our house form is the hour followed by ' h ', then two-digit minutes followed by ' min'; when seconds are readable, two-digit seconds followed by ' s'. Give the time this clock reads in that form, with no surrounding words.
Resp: 6 h 58 min
